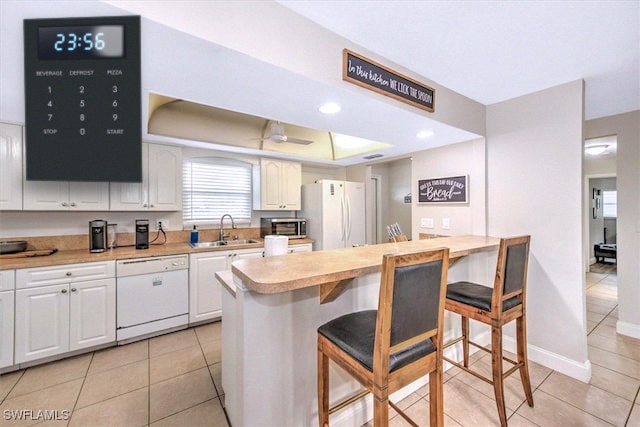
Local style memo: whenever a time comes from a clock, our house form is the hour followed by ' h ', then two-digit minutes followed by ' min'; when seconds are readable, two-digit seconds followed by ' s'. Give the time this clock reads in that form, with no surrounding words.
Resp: 23 h 56 min
